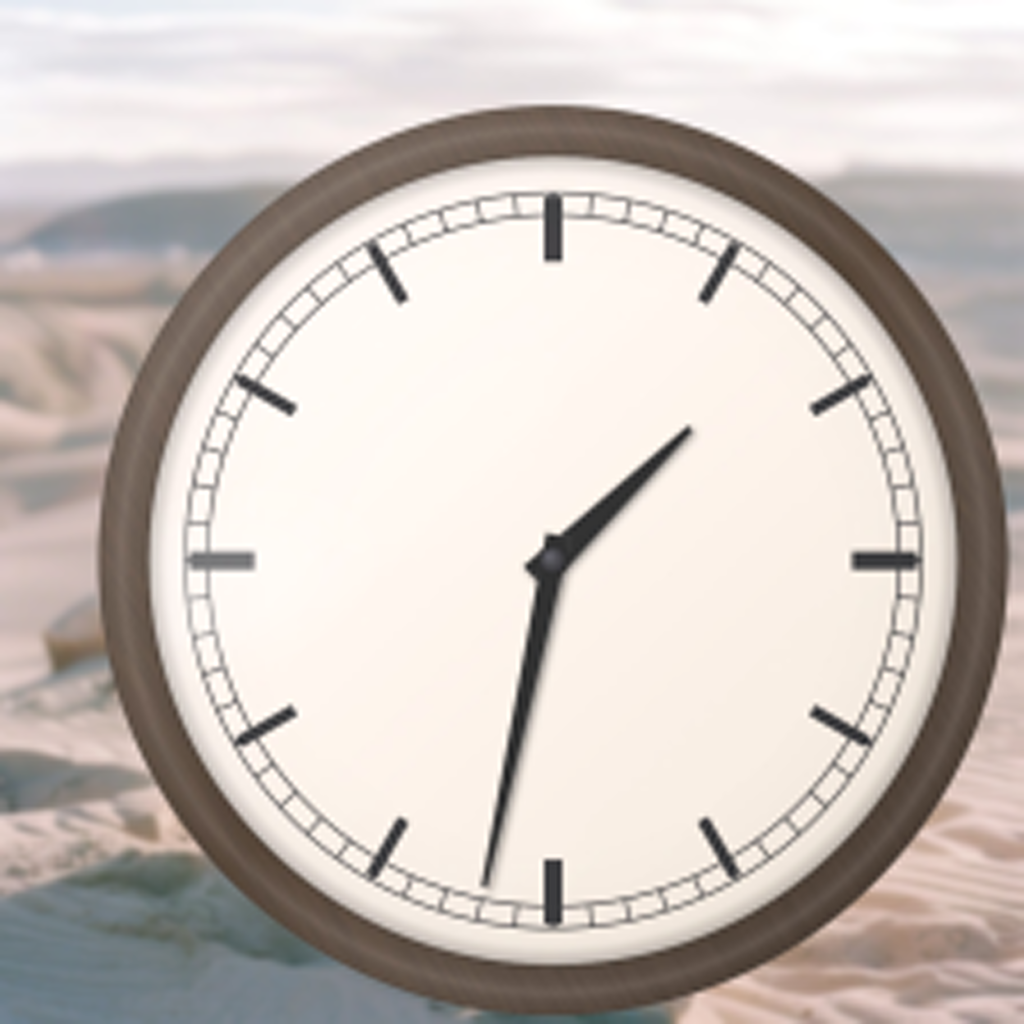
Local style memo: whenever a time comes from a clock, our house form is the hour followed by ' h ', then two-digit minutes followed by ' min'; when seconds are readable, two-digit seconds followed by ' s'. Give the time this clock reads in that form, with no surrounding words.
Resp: 1 h 32 min
